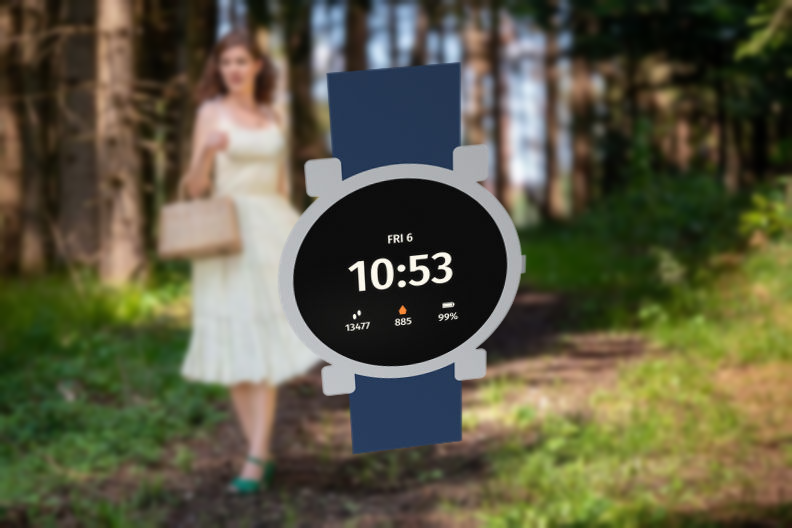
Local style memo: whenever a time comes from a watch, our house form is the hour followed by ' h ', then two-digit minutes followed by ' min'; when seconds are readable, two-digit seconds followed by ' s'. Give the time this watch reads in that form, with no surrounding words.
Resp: 10 h 53 min
